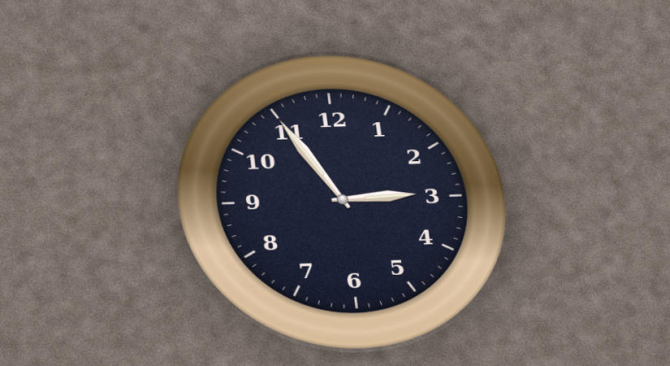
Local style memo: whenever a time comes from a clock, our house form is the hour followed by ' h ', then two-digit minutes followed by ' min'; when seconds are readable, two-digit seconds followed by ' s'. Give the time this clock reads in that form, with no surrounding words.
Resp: 2 h 55 min
